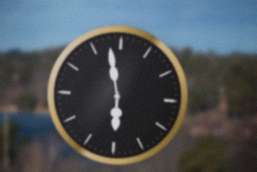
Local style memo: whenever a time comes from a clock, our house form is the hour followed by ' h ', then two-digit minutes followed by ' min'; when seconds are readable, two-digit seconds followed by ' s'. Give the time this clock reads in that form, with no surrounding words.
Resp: 5 h 58 min
